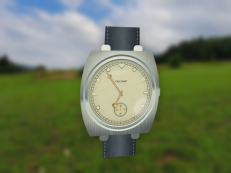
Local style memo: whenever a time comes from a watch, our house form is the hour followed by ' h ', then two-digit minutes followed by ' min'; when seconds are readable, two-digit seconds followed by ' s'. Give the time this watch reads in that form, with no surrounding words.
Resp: 6 h 54 min
